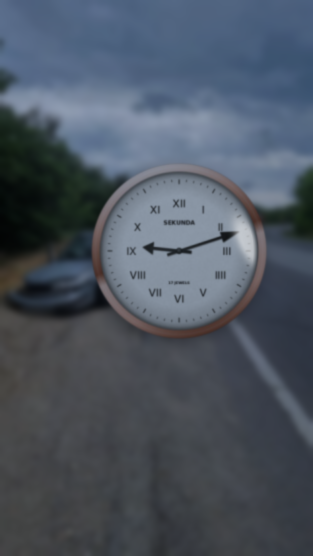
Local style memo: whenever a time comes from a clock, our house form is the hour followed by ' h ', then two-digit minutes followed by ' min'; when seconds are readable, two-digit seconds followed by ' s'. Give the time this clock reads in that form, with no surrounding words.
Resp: 9 h 12 min
